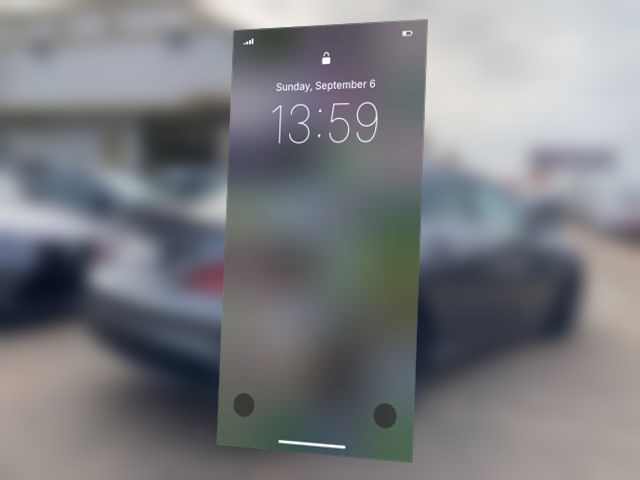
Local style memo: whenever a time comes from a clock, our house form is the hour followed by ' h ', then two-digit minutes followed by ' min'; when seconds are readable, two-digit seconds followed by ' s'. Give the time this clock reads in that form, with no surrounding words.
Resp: 13 h 59 min
